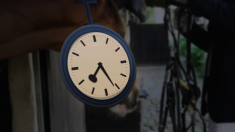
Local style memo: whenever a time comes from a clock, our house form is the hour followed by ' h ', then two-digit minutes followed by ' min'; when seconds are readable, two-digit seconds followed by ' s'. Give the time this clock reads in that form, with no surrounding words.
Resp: 7 h 26 min
